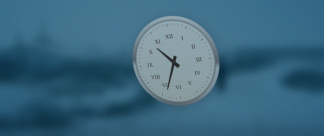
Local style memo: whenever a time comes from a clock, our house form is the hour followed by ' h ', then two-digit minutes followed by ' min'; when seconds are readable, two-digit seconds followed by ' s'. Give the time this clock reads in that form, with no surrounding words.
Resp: 10 h 34 min
